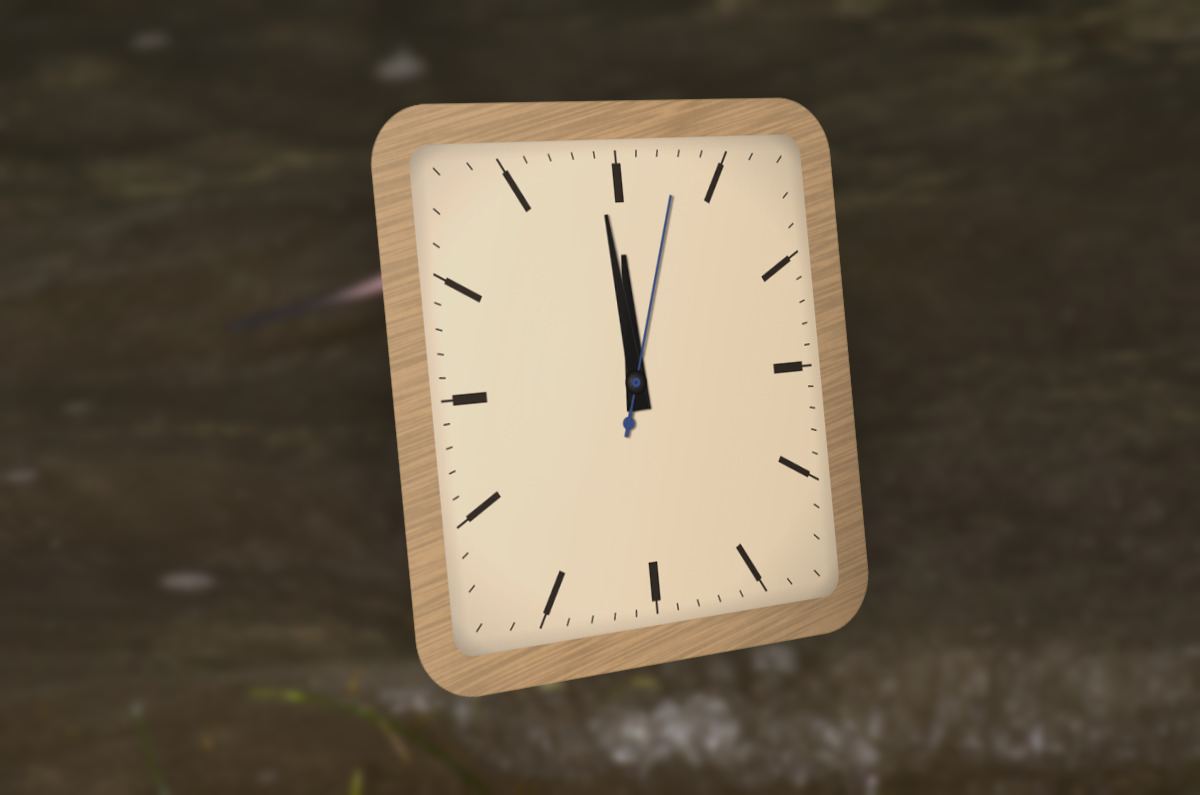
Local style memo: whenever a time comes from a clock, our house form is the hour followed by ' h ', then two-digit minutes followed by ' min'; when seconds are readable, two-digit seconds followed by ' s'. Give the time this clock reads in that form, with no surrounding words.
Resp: 11 h 59 min 03 s
